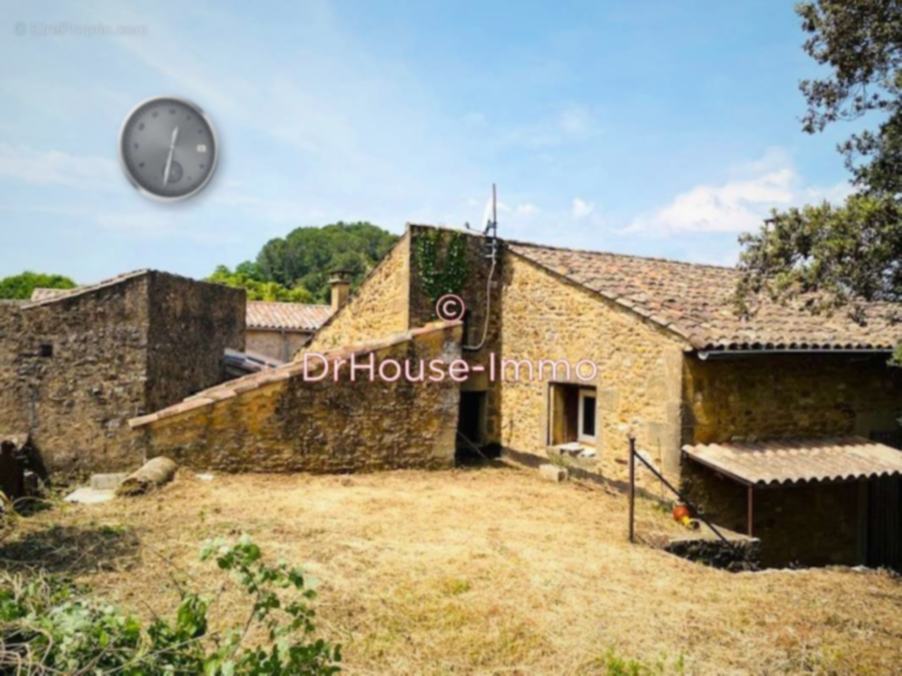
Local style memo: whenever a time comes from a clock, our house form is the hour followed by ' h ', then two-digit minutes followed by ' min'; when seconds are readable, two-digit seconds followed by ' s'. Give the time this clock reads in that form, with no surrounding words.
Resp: 12 h 32 min
